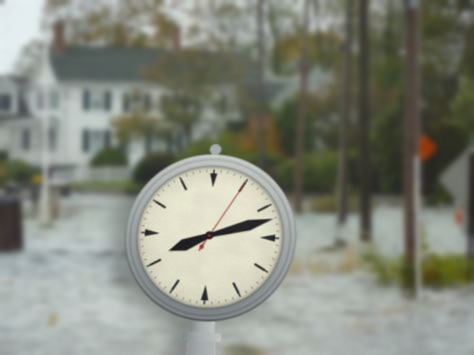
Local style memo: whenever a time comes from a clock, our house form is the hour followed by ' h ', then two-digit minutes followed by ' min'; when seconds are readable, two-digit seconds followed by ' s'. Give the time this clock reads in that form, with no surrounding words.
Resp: 8 h 12 min 05 s
